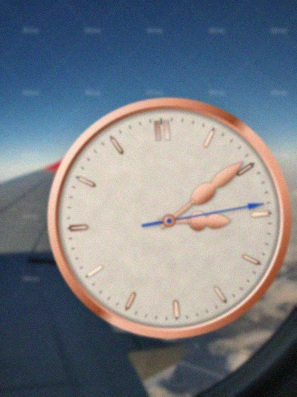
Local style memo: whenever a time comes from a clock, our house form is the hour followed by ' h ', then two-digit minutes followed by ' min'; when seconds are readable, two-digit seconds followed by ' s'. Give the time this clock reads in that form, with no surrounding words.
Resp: 3 h 09 min 14 s
